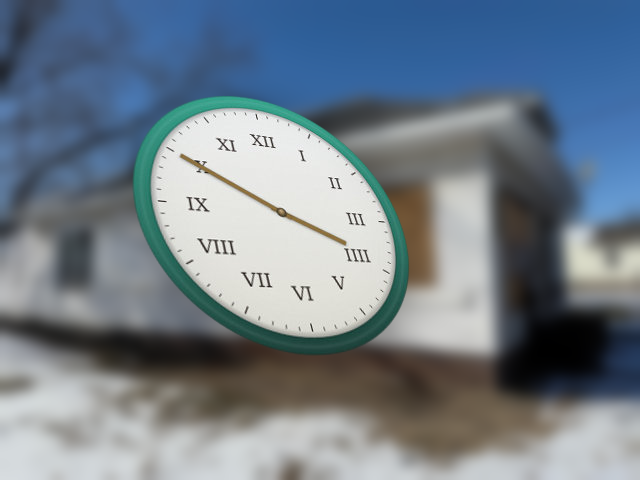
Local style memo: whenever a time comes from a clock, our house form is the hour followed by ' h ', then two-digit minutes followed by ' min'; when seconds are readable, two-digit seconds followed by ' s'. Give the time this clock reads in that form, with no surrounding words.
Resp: 3 h 50 min
